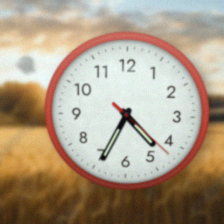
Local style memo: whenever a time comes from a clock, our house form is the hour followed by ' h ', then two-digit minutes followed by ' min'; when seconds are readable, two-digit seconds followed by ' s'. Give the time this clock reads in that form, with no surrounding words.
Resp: 4 h 34 min 22 s
